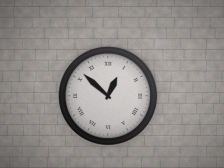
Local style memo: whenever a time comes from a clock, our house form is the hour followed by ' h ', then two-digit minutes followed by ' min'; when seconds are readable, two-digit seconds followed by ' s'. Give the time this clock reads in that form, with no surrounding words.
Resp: 12 h 52 min
